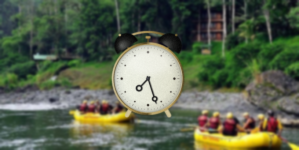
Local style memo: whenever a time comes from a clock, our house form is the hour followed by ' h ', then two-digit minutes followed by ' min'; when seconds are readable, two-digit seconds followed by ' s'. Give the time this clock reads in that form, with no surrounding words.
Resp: 7 h 27 min
